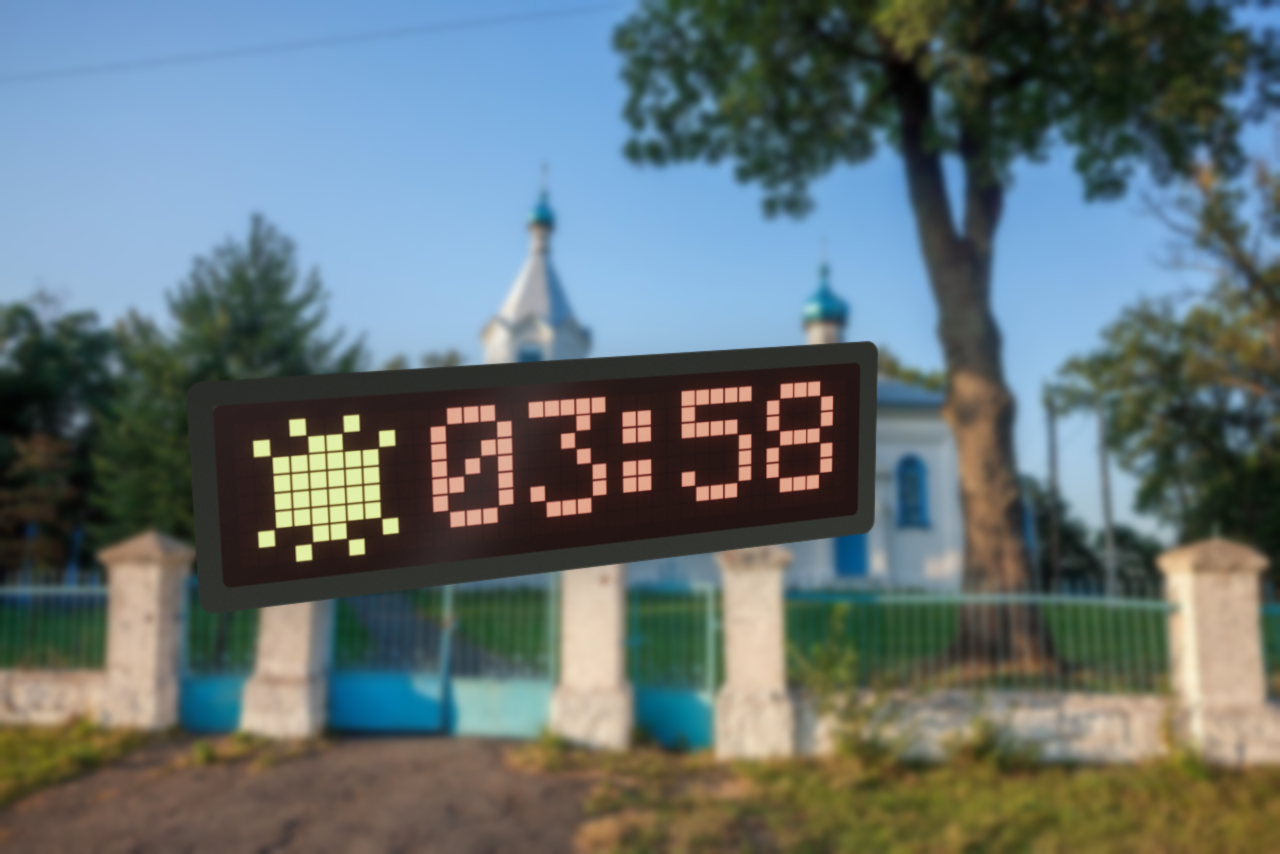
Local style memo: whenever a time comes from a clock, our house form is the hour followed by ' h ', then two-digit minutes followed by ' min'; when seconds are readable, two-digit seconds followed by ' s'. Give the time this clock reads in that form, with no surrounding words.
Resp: 3 h 58 min
